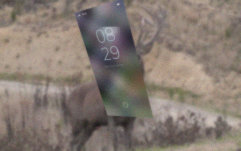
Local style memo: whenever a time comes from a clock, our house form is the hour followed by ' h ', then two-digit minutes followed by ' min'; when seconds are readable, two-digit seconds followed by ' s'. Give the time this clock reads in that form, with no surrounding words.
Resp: 8 h 29 min
